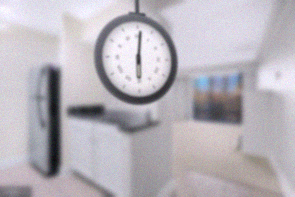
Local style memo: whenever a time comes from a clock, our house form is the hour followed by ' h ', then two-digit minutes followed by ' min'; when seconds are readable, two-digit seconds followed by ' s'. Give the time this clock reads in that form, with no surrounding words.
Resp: 6 h 01 min
